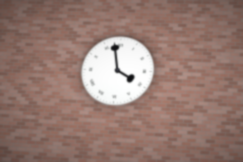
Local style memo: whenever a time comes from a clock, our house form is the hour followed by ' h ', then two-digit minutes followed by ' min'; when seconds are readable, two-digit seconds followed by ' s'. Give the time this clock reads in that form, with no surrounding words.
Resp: 3 h 58 min
